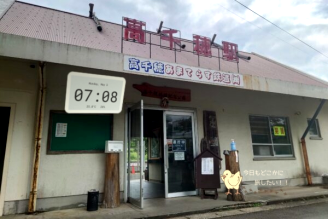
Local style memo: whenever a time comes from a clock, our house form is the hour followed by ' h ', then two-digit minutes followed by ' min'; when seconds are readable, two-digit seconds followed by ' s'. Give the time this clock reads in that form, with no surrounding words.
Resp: 7 h 08 min
